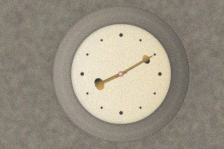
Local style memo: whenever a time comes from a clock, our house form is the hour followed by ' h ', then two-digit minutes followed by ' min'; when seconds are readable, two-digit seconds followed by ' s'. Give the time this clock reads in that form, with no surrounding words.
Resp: 8 h 10 min
